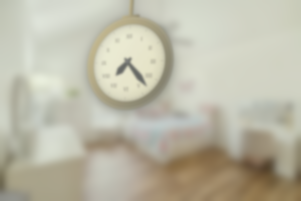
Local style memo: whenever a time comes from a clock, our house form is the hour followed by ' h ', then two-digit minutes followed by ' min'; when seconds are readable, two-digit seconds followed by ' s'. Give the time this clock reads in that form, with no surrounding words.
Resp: 7 h 23 min
